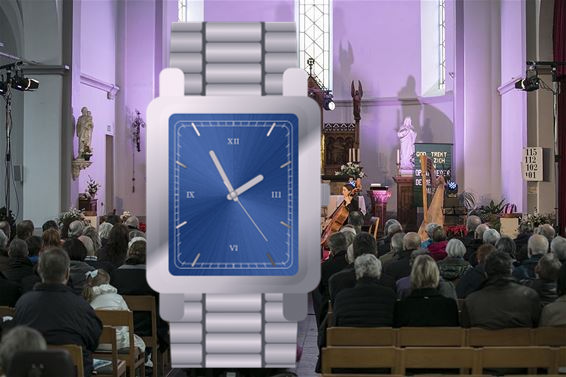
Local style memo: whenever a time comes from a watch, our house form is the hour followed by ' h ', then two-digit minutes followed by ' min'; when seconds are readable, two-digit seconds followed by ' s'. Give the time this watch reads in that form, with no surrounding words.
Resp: 1 h 55 min 24 s
